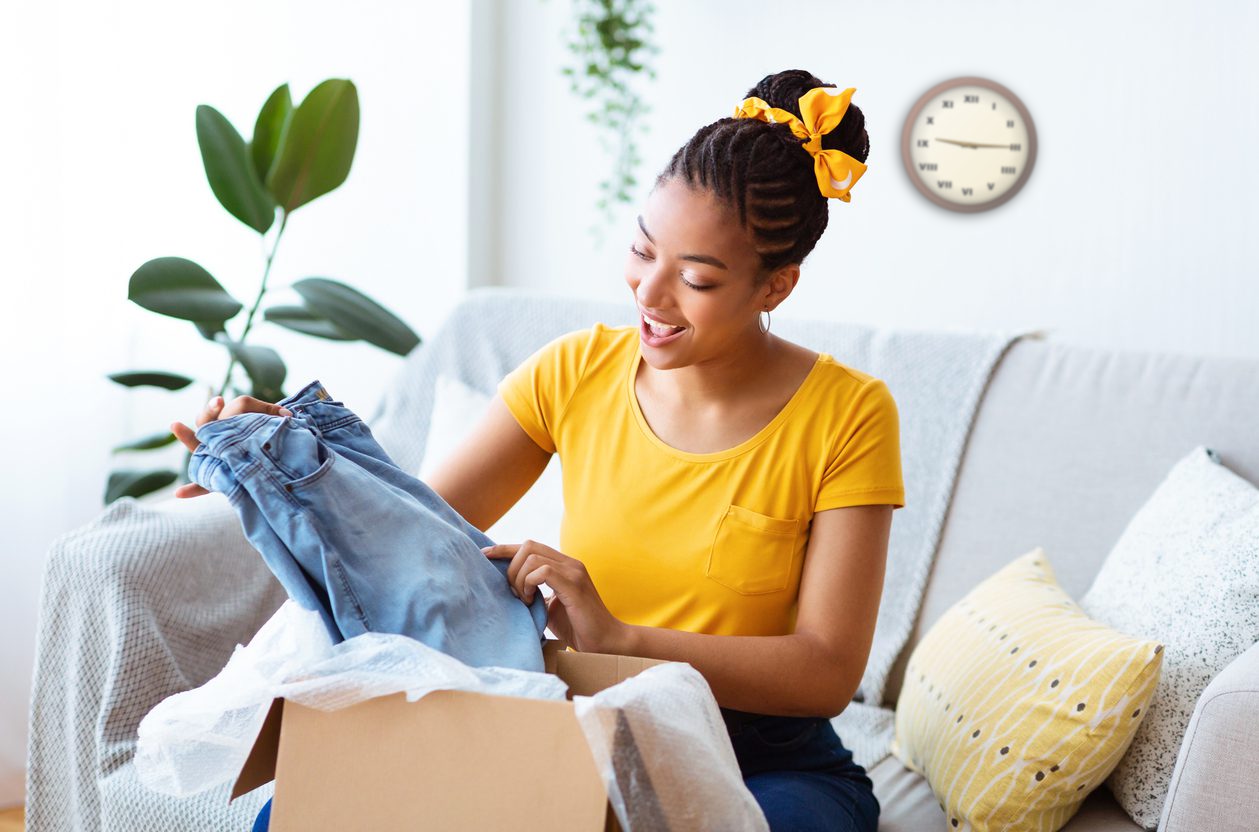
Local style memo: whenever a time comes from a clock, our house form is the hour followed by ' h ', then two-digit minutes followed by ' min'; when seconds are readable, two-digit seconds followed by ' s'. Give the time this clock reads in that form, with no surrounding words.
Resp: 9 h 15 min
